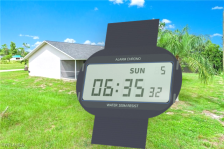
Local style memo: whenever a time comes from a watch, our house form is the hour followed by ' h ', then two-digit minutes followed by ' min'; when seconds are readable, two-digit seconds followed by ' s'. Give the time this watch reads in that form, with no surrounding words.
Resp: 6 h 35 min 32 s
